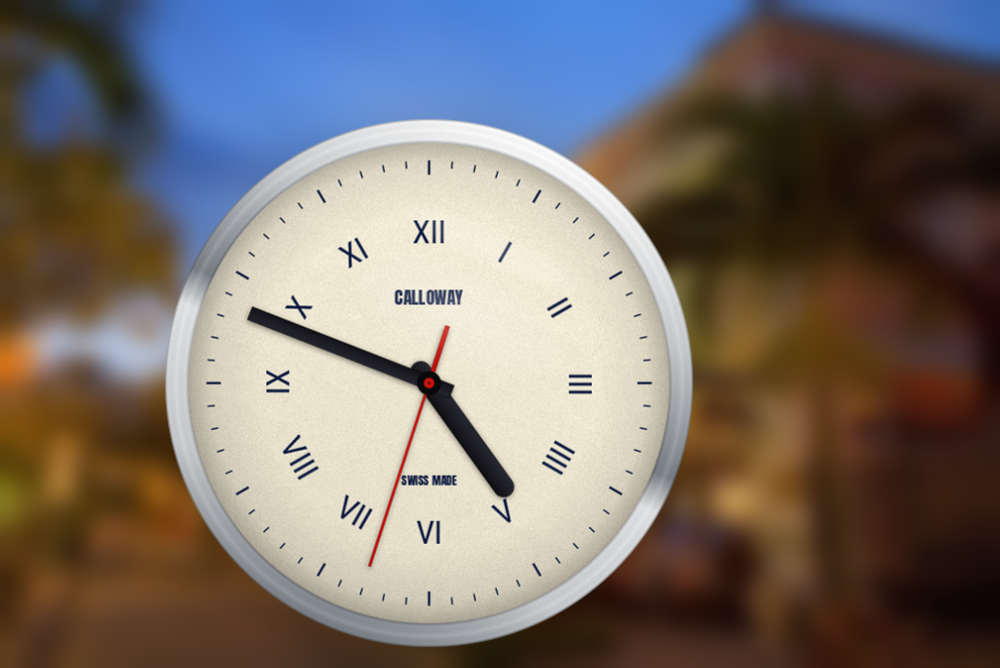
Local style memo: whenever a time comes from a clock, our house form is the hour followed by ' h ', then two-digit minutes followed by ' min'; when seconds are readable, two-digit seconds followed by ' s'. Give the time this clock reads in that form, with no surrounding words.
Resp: 4 h 48 min 33 s
